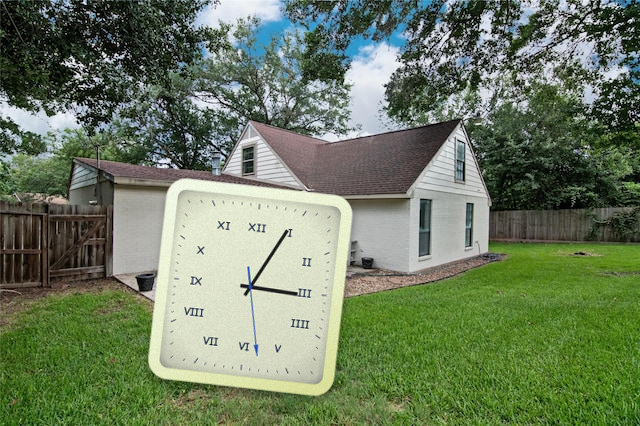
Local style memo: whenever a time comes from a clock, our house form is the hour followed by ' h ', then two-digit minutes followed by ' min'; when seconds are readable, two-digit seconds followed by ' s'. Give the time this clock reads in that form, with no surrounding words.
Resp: 3 h 04 min 28 s
